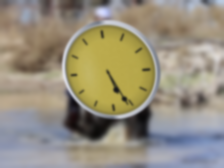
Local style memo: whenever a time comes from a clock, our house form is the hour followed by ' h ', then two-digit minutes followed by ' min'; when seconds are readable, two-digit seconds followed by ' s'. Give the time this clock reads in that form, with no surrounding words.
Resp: 5 h 26 min
